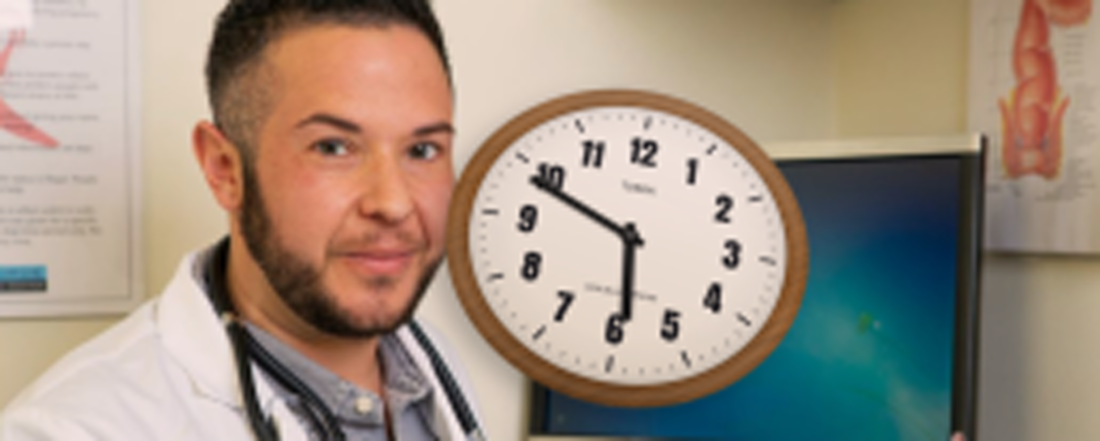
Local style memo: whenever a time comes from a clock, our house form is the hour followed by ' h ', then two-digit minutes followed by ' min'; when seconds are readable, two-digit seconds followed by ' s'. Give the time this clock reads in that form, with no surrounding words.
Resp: 5 h 49 min
